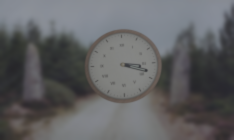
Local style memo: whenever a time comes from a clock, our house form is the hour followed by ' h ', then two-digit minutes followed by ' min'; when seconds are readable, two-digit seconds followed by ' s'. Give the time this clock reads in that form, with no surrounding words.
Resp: 3 h 18 min
